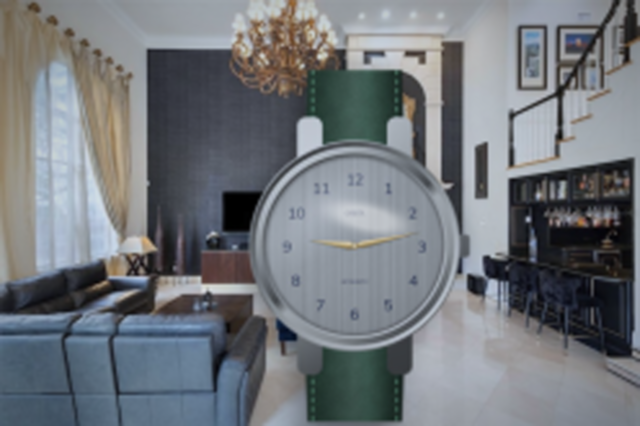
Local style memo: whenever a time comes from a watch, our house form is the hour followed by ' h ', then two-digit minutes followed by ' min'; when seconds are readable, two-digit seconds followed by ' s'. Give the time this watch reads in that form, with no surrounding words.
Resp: 9 h 13 min
